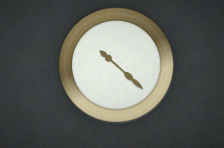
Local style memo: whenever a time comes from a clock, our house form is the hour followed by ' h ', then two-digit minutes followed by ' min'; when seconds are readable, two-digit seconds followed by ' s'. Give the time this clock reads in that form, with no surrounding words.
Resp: 10 h 22 min
